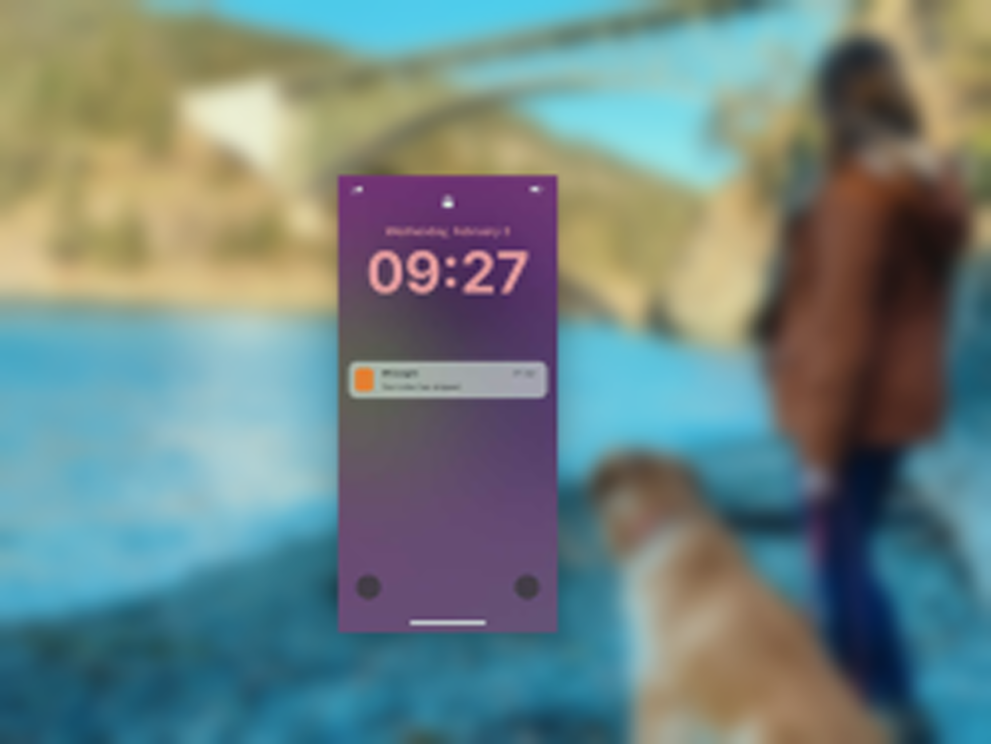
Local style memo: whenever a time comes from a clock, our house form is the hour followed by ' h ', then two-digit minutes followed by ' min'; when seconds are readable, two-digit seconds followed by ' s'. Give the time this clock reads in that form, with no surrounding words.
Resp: 9 h 27 min
